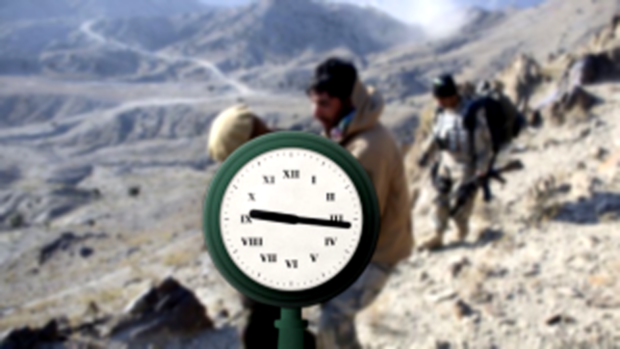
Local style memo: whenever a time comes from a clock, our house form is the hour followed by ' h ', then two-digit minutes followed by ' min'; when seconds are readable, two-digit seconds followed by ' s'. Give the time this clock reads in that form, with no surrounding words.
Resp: 9 h 16 min
